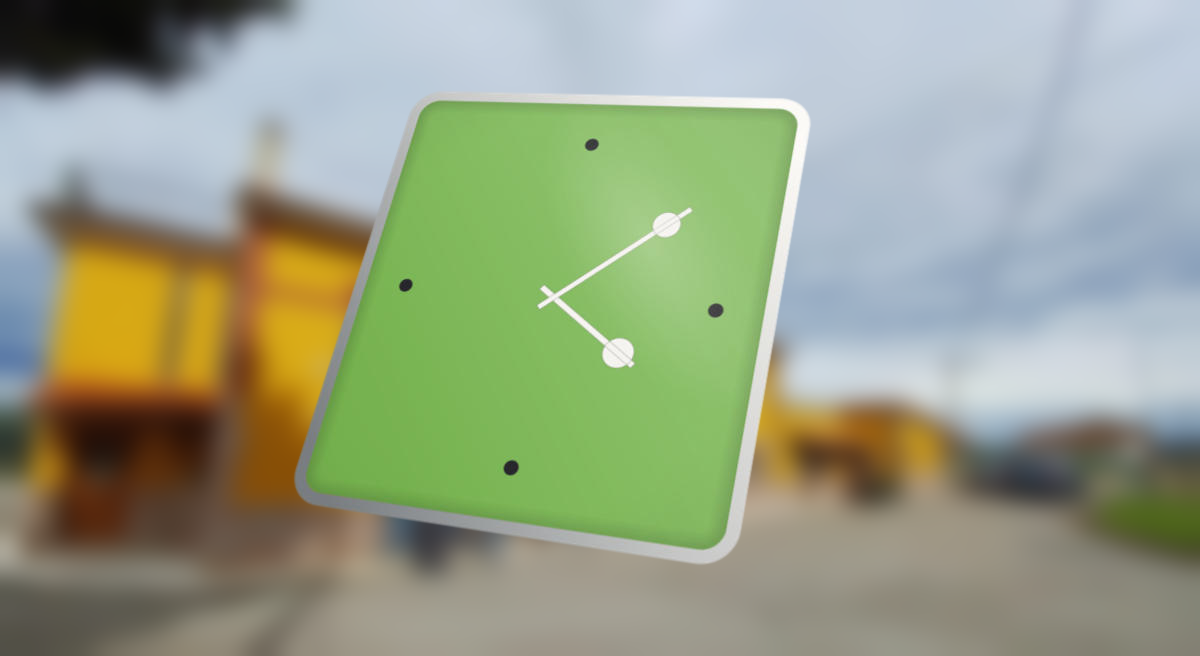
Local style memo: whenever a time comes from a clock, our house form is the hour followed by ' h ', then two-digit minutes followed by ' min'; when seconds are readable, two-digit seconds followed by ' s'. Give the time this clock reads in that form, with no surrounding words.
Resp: 4 h 08 min
